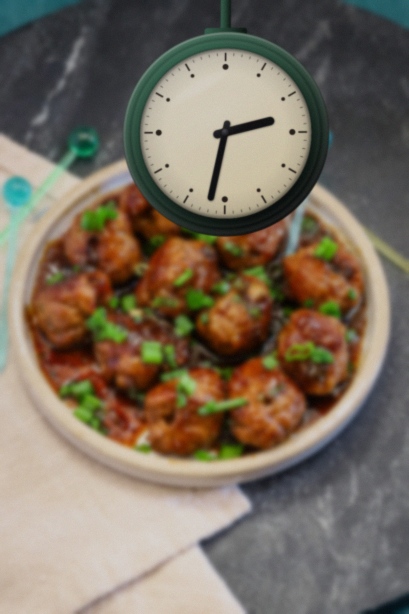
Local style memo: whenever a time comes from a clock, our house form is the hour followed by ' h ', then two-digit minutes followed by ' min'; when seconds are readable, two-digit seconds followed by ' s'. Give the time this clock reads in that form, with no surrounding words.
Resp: 2 h 32 min
